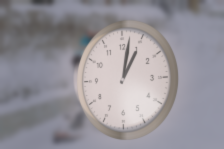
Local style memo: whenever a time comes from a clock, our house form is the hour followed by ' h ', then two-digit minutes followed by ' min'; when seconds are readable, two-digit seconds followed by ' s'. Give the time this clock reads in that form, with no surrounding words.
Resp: 1 h 02 min
